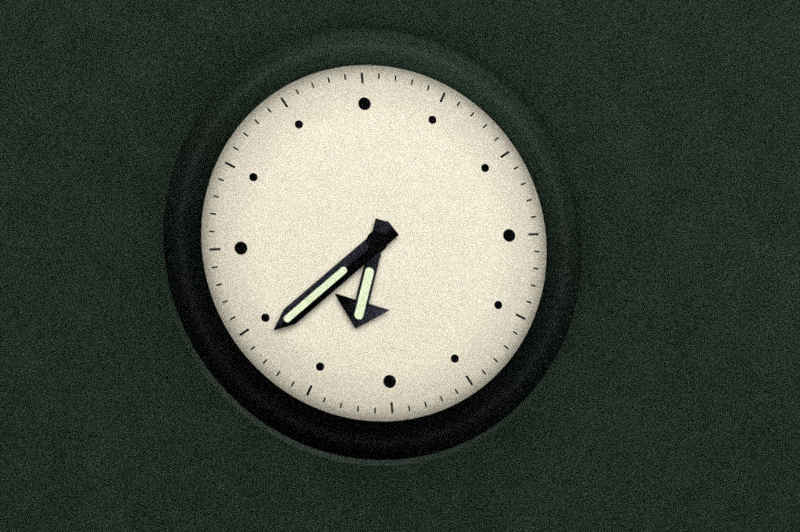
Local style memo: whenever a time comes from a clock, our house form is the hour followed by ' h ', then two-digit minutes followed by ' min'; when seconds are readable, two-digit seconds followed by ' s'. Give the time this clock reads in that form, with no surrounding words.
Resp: 6 h 39 min
